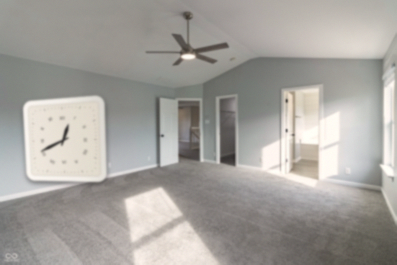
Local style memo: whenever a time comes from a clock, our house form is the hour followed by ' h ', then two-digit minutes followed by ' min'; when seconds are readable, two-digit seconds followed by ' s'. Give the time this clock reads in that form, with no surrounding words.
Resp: 12 h 41 min
